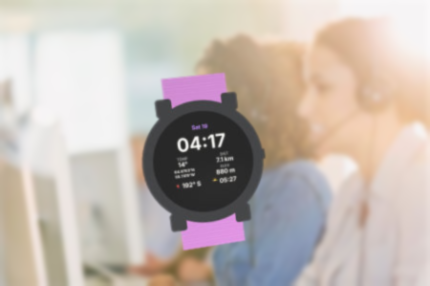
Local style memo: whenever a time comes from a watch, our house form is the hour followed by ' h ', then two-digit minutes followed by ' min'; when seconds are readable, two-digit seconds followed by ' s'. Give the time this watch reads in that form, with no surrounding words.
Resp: 4 h 17 min
